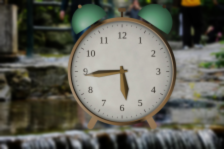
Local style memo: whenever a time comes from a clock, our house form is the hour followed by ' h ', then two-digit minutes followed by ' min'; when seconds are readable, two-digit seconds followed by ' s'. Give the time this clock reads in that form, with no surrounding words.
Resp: 5 h 44 min
